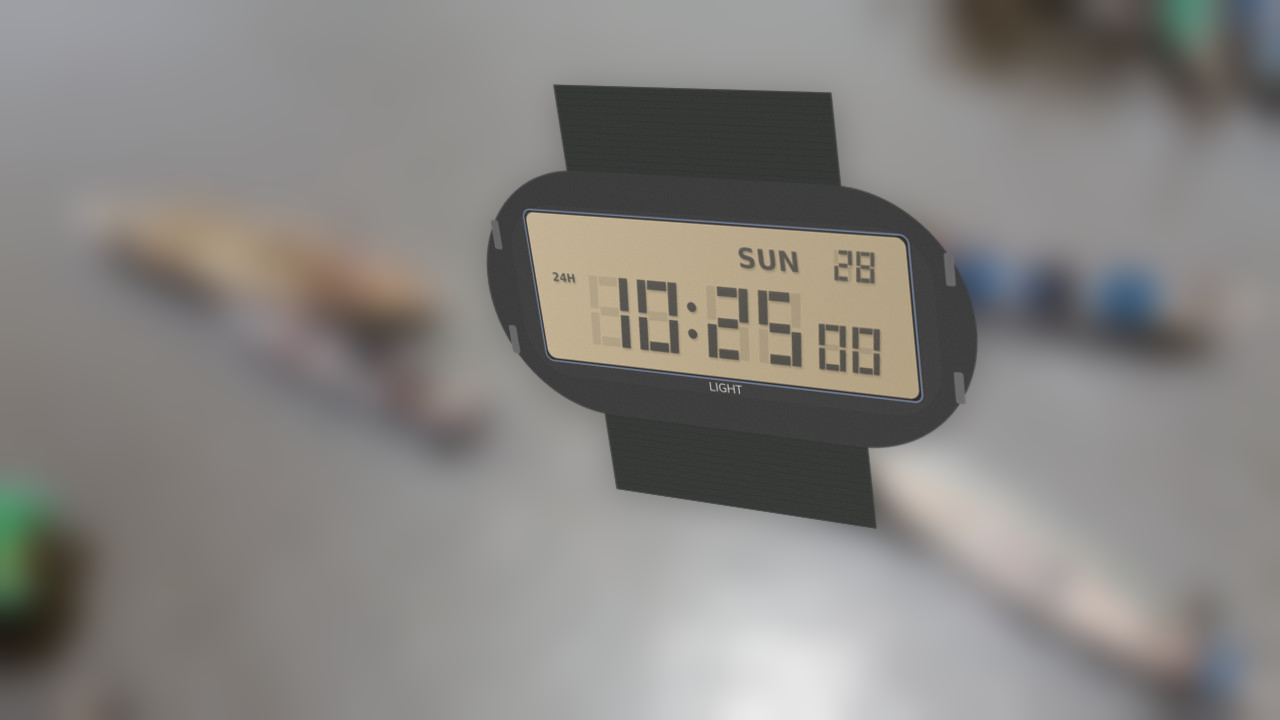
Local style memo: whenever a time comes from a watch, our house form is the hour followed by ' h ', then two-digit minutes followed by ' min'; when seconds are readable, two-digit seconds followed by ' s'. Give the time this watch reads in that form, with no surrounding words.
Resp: 10 h 25 min 00 s
